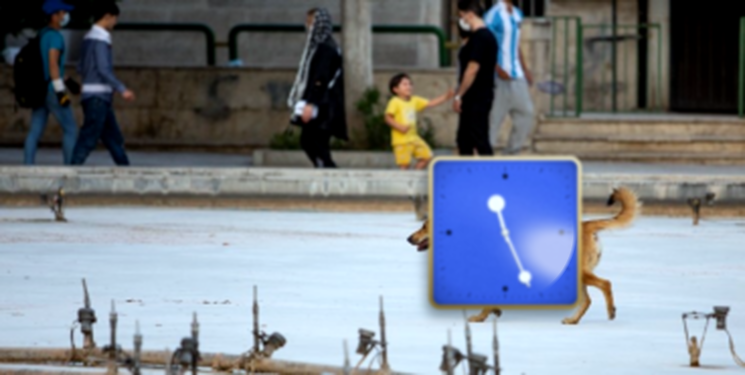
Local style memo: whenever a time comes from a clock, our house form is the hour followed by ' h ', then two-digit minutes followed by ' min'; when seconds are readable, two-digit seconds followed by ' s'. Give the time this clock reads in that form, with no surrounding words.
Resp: 11 h 26 min
